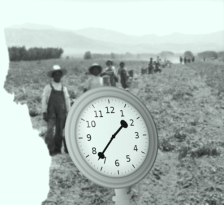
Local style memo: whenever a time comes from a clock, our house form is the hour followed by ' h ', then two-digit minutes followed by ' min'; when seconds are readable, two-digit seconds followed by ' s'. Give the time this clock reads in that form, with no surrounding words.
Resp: 1 h 37 min
